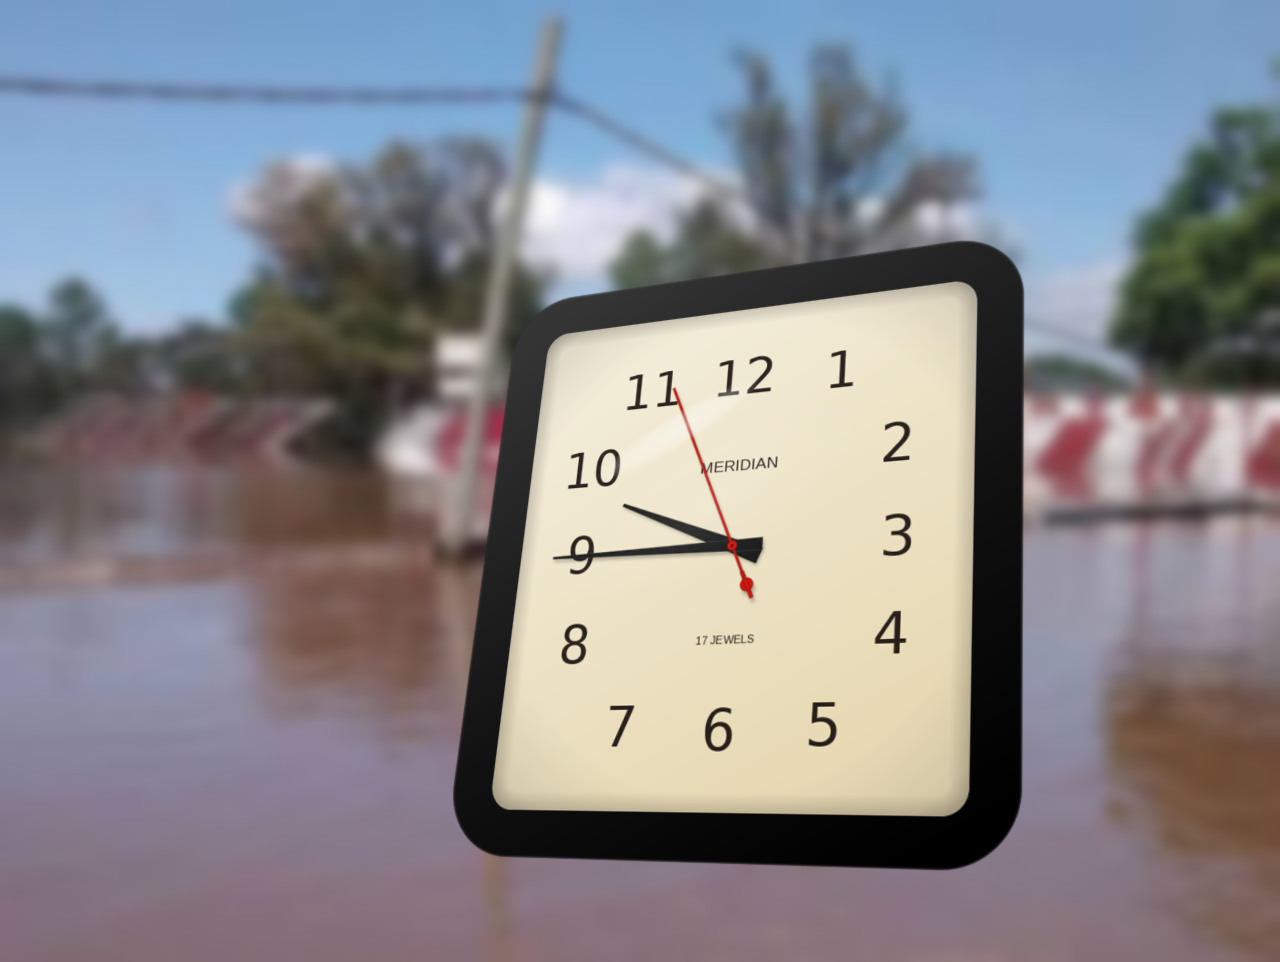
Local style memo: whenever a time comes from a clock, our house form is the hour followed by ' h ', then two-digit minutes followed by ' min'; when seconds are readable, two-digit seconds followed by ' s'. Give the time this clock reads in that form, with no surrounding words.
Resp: 9 h 44 min 56 s
